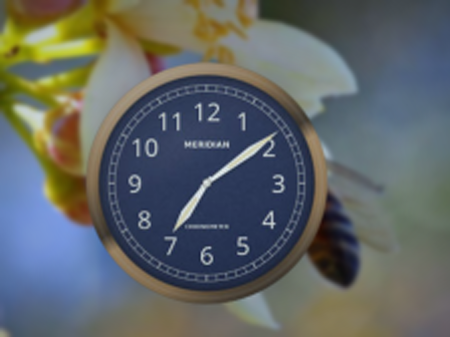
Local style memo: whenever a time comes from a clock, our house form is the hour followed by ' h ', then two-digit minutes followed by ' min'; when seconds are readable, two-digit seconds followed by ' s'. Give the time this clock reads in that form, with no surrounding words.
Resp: 7 h 09 min
